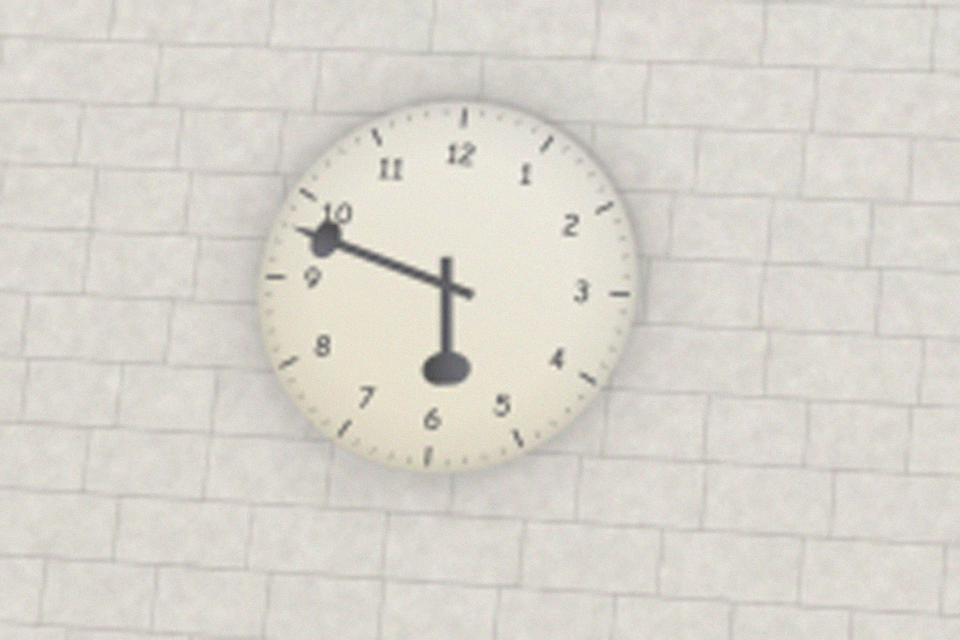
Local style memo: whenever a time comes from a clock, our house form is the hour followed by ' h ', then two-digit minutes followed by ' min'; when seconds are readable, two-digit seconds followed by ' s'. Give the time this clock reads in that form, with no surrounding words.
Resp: 5 h 48 min
